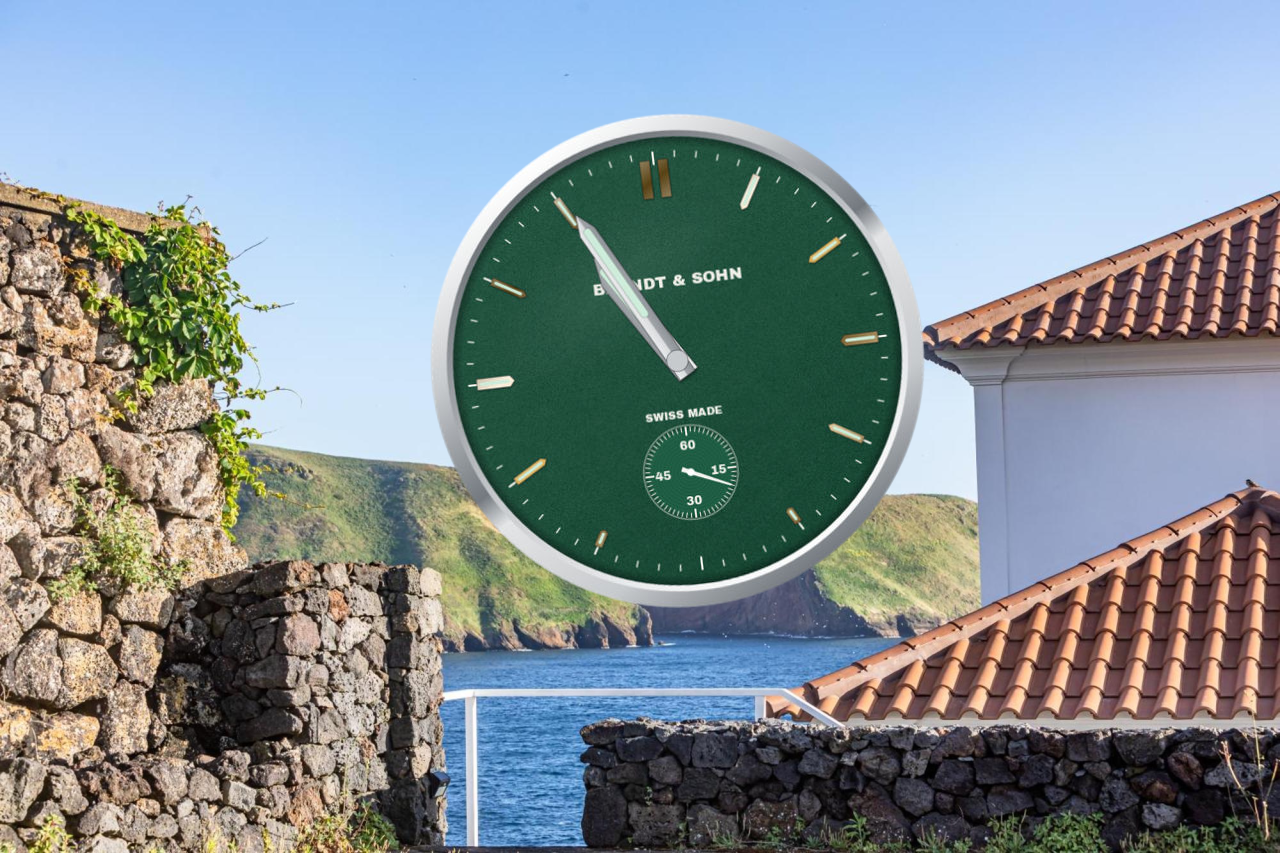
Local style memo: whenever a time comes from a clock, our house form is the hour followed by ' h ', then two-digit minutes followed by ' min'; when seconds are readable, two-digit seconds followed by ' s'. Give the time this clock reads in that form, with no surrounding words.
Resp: 10 h 55 min 19 s
